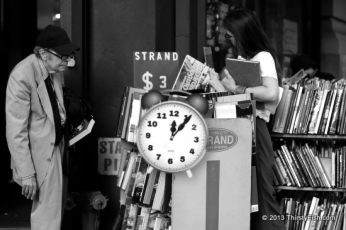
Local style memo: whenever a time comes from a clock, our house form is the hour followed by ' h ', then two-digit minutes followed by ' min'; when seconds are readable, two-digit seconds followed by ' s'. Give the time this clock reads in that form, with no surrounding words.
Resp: 12 h 06 min
